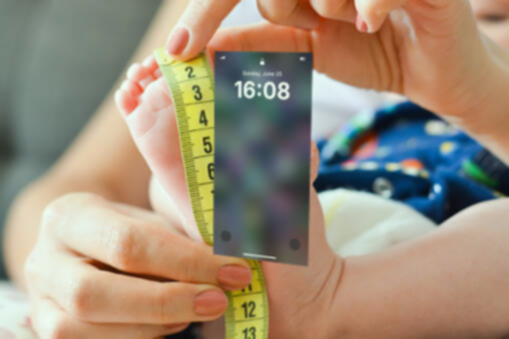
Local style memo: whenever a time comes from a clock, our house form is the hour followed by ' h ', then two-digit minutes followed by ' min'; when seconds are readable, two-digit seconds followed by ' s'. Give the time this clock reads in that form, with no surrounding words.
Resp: 16 h 08 min
